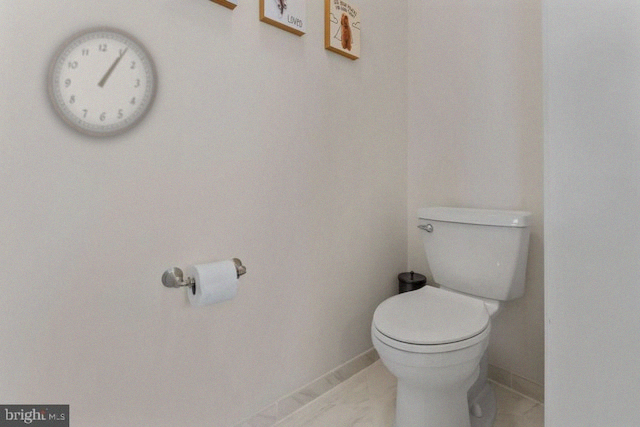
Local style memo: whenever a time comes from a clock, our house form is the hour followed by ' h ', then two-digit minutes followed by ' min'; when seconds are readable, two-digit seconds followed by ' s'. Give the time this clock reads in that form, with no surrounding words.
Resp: 1 h 06 min
